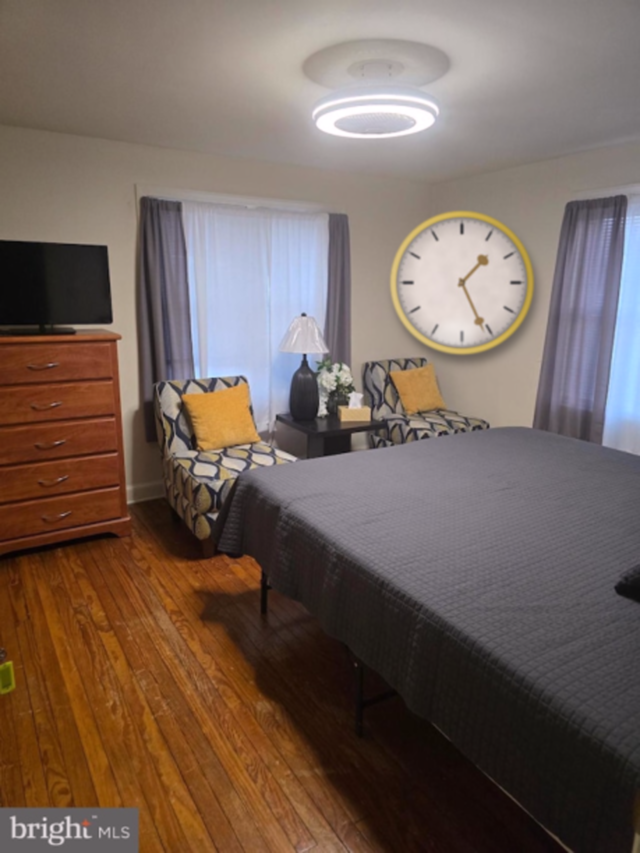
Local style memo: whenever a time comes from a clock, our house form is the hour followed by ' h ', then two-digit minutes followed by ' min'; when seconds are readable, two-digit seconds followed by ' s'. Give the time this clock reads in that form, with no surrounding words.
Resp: 1 h 26 min
